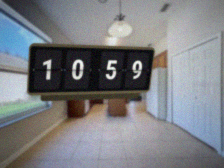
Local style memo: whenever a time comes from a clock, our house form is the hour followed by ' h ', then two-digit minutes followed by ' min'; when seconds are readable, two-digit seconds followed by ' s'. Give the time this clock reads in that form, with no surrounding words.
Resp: 10 h 59 min
